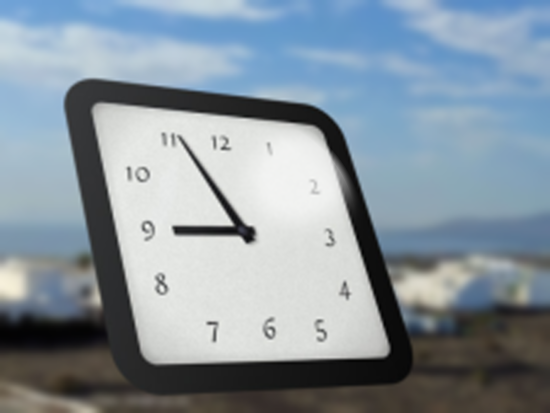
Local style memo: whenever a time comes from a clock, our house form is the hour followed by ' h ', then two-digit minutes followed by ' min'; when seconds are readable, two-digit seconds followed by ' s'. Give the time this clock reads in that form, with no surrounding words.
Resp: 8 h 56 min
